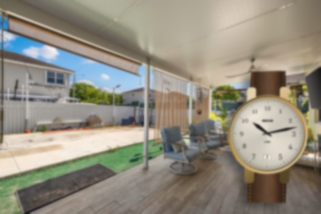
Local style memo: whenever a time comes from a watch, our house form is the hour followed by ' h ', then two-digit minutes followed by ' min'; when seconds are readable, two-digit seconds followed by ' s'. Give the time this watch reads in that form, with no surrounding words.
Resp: 10 h 13 min
